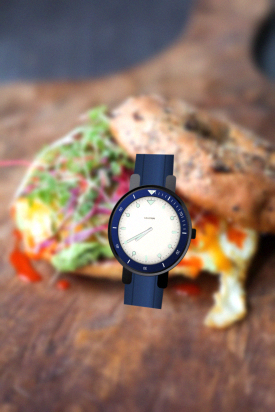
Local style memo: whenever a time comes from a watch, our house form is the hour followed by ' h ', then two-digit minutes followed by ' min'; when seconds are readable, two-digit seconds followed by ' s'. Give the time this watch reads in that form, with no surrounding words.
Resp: 7 h 40 min
